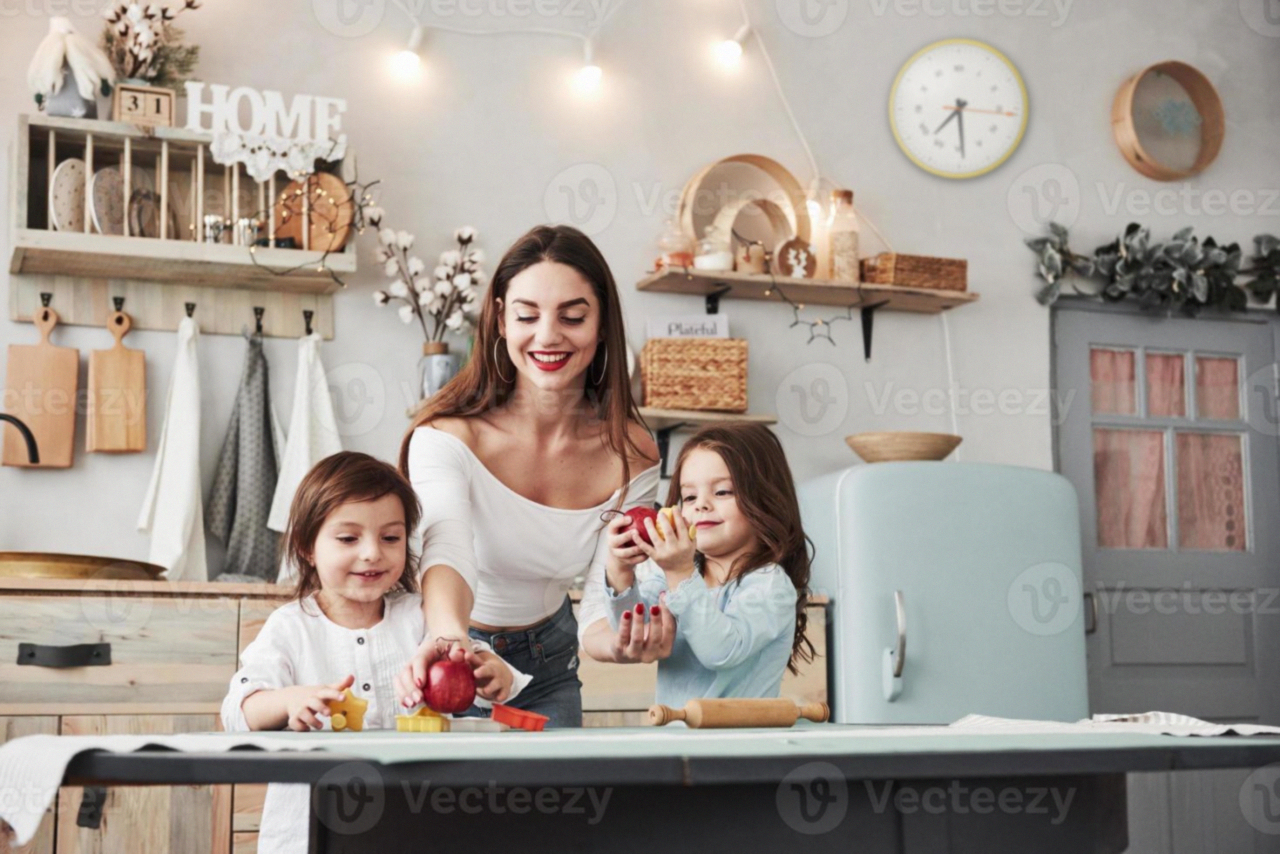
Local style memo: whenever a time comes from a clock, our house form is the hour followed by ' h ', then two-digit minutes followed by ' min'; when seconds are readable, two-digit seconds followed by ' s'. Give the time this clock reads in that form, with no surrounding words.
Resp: 7 h 29 min 16 s
